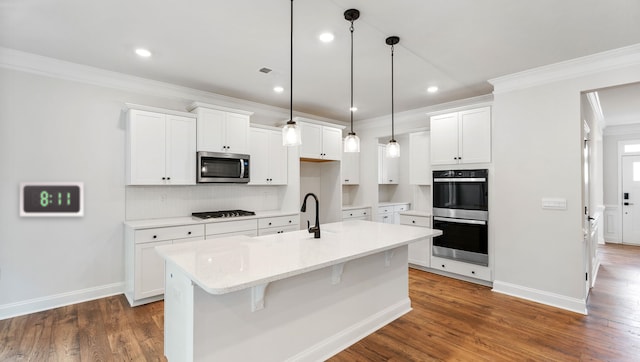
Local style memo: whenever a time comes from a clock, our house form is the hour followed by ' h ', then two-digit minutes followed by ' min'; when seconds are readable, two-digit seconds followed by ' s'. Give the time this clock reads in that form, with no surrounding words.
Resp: 8 h 11 min
